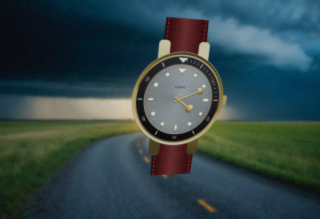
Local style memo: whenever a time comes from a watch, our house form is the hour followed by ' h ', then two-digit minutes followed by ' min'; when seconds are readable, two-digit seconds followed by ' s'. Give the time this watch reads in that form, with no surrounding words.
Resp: 4 h 11 min
